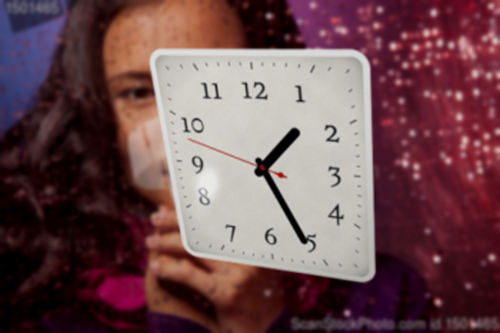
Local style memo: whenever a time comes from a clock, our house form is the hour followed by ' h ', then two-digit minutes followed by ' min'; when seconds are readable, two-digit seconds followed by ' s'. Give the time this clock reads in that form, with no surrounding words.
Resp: 1 h 25 min 48 s
